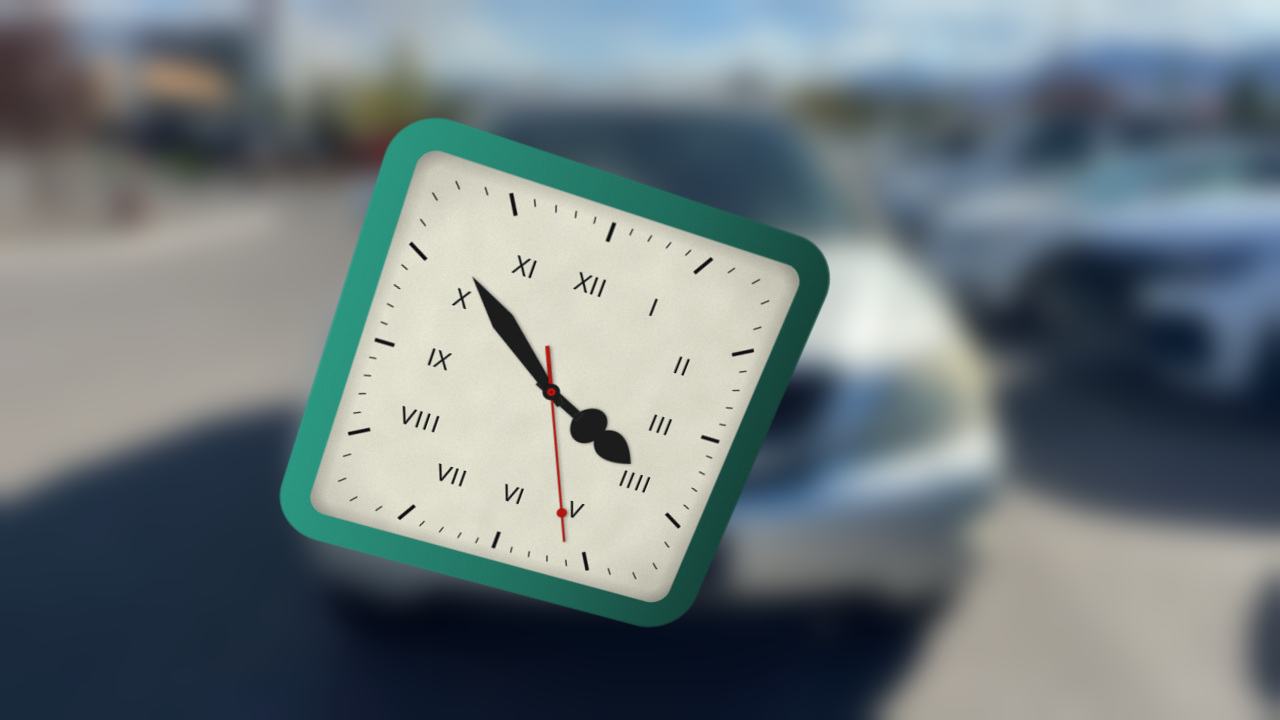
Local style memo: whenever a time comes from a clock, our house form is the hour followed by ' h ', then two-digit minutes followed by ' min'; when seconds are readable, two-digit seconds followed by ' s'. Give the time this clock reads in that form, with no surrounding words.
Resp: 3 h 51 min 26 s
